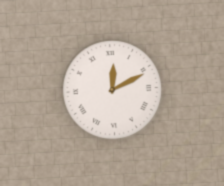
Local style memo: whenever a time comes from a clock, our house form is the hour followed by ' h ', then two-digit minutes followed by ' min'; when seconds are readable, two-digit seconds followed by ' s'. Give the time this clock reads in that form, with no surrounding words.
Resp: 12 h 11 min
